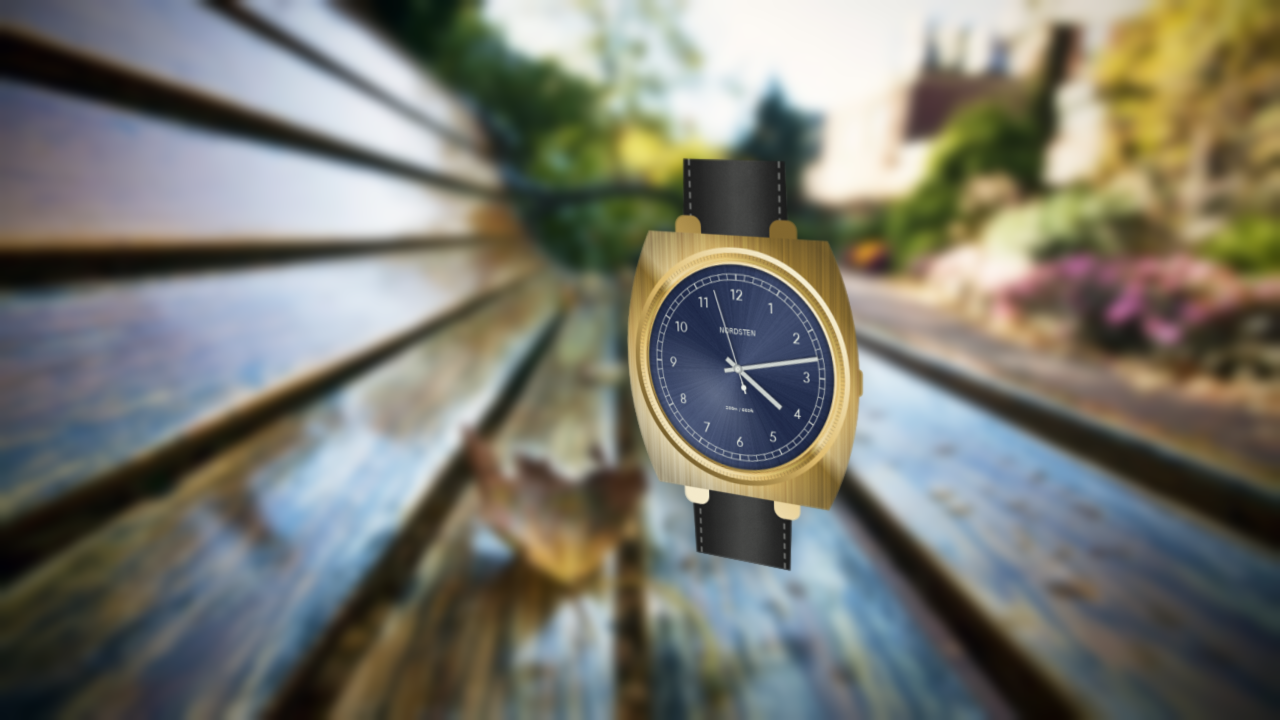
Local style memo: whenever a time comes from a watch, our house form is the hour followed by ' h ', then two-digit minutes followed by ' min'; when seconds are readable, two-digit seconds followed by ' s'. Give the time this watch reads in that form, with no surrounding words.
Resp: 4 h 12 min 57 s
